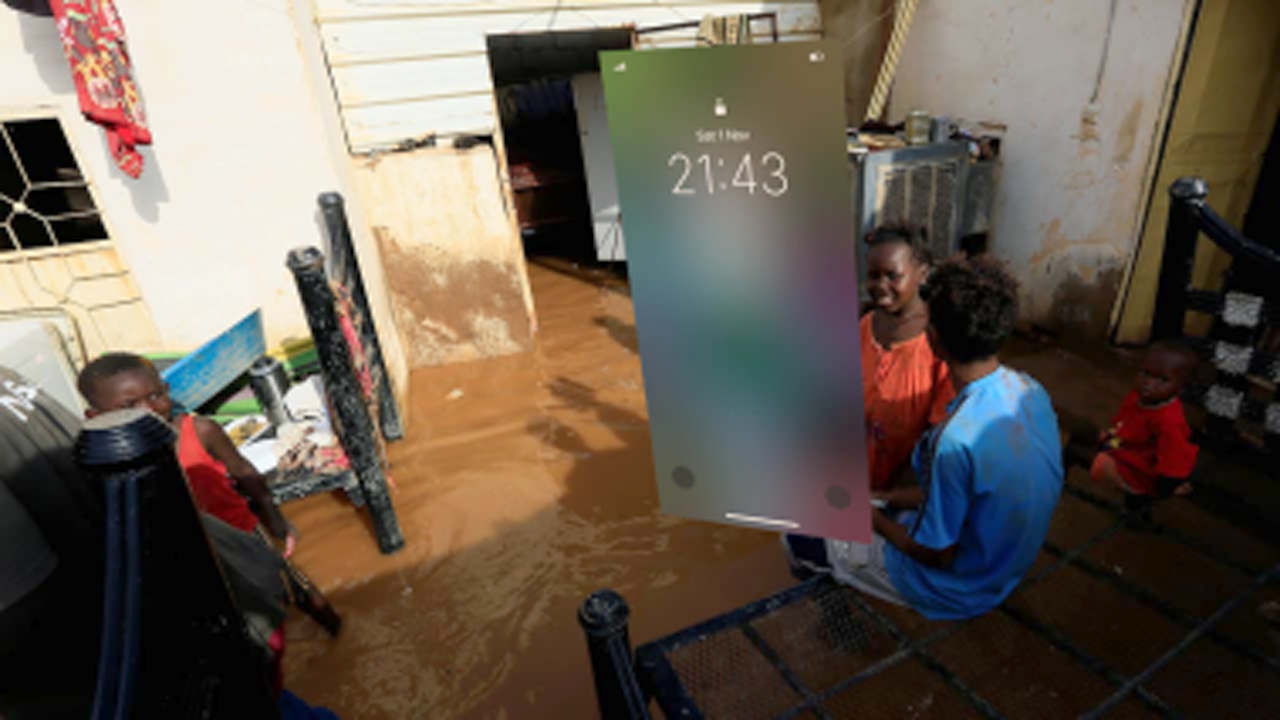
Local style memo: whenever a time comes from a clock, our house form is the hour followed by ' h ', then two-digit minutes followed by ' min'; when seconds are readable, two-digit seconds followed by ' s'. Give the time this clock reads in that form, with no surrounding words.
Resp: 21 h 43 min
